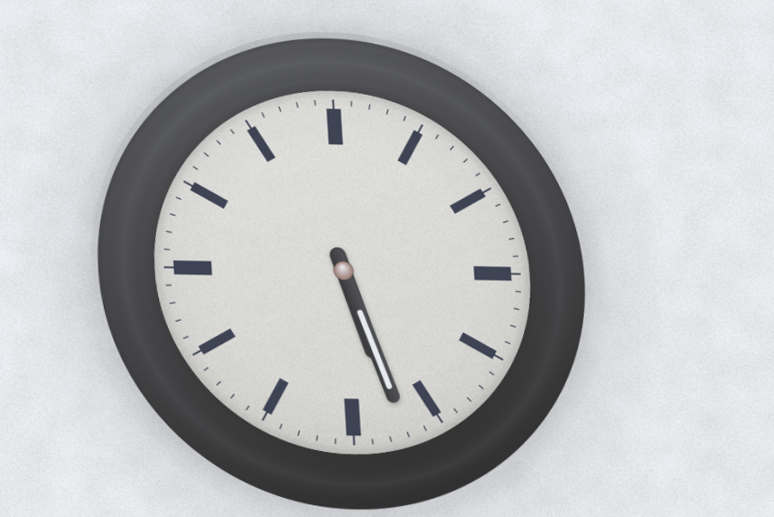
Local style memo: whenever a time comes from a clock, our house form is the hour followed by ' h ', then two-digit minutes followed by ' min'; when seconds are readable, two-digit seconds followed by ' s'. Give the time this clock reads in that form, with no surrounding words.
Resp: 5 h 27 min
